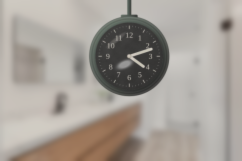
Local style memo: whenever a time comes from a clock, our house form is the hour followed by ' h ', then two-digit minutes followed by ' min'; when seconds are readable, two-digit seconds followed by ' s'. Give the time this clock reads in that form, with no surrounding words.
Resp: 4 h 12 min
